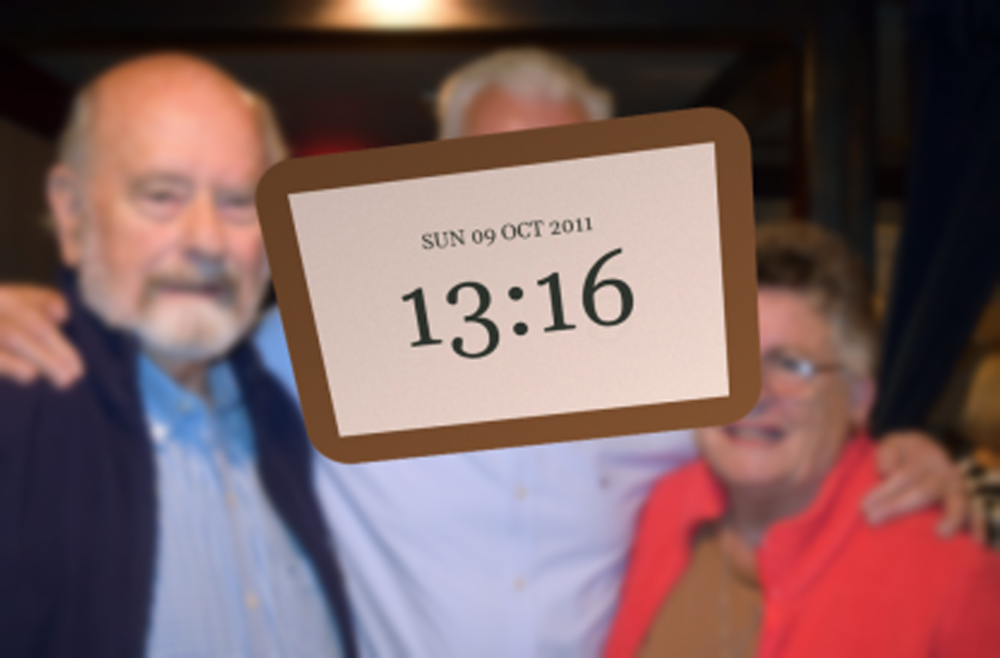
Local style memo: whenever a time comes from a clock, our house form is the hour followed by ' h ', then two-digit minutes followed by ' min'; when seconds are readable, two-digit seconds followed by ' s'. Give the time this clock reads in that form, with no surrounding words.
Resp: 13 h 16 min
